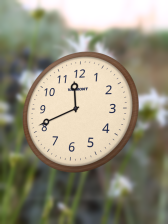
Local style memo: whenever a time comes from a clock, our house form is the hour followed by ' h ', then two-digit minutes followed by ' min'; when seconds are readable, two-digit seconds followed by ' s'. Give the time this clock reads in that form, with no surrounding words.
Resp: 11 h 41 min
